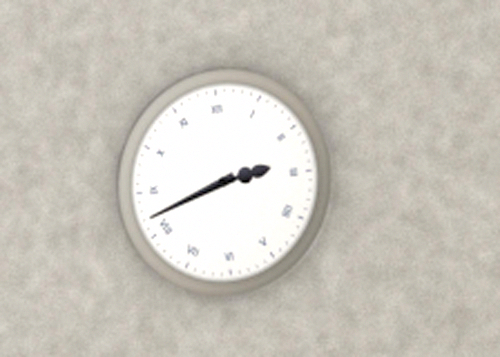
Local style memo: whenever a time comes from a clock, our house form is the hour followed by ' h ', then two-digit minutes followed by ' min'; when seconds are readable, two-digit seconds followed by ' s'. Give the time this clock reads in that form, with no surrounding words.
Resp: 2 h 42 min
